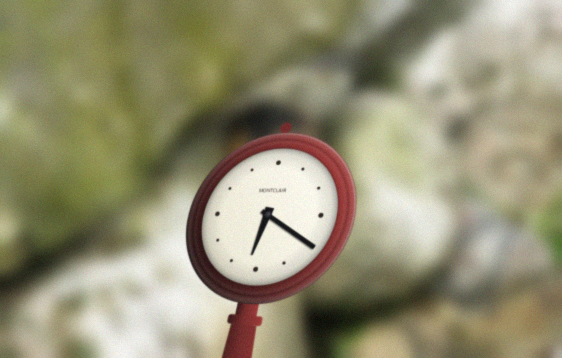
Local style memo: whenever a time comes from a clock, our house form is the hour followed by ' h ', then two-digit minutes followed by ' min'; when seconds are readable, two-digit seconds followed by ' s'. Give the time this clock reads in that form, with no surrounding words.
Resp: 6 h 20 min
